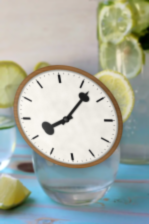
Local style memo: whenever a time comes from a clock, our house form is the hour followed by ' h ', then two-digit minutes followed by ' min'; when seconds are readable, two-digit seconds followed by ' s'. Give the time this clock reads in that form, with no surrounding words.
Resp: 8 h 07 min
